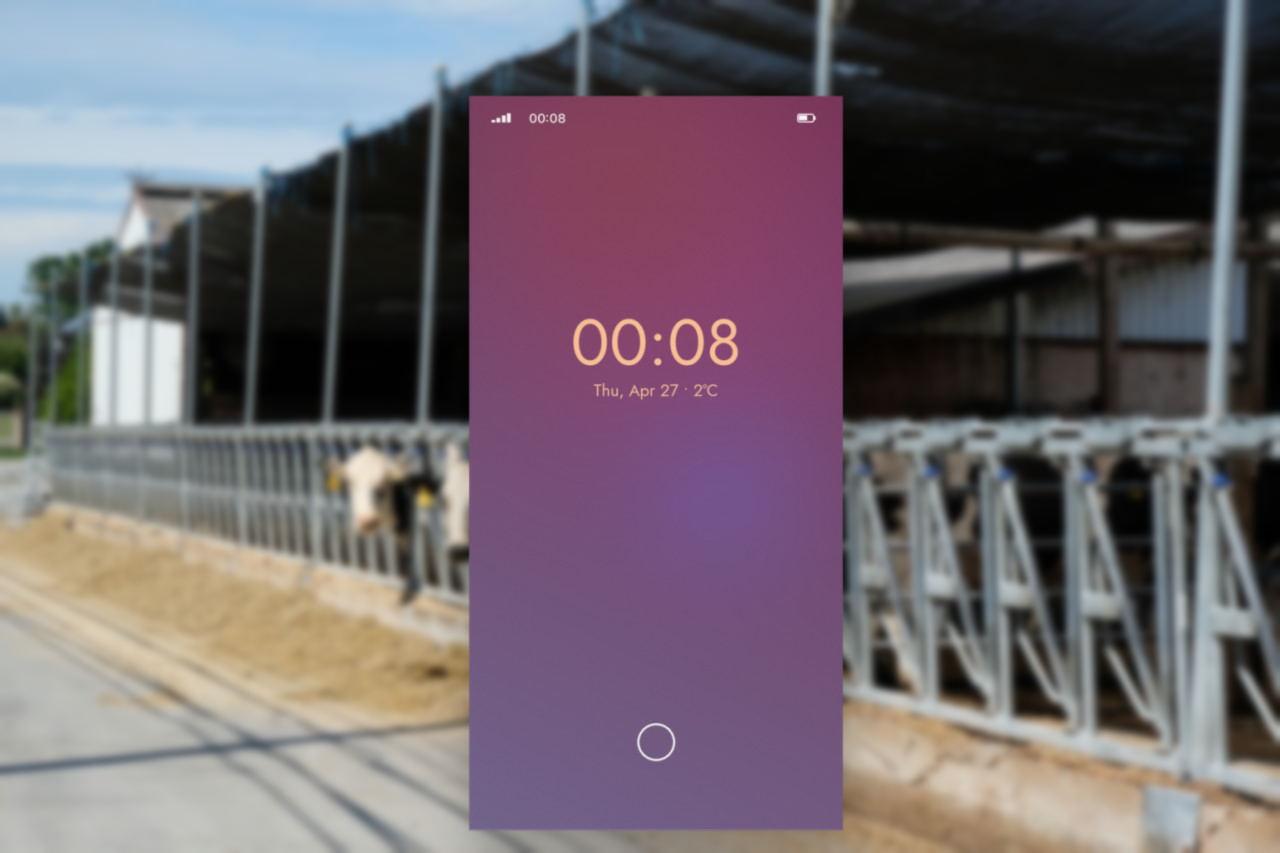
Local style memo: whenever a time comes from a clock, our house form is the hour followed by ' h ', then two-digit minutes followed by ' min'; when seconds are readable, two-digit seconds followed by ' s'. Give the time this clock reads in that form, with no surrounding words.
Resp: 0 h 08 min
